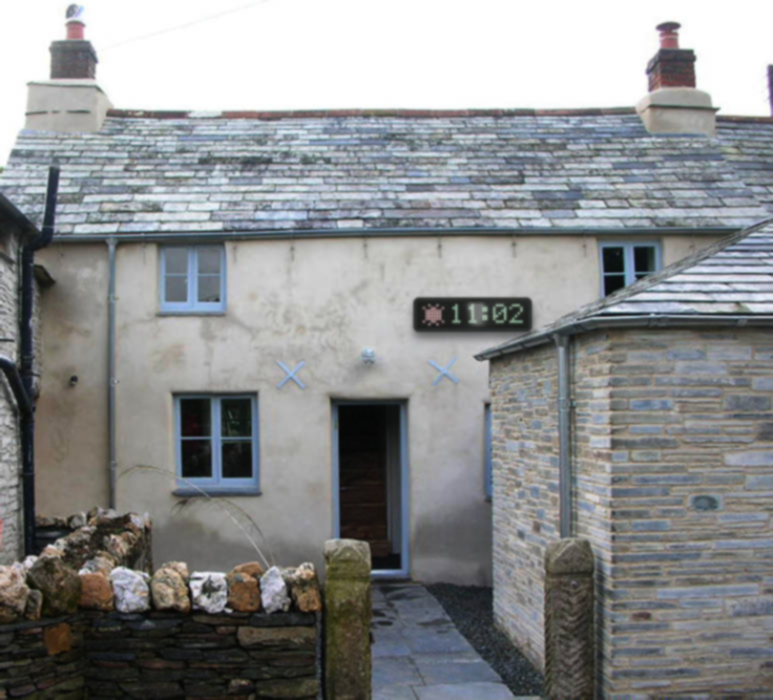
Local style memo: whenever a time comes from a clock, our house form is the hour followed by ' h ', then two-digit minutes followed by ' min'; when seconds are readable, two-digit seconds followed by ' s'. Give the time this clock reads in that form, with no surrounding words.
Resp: 11 h 02 min
